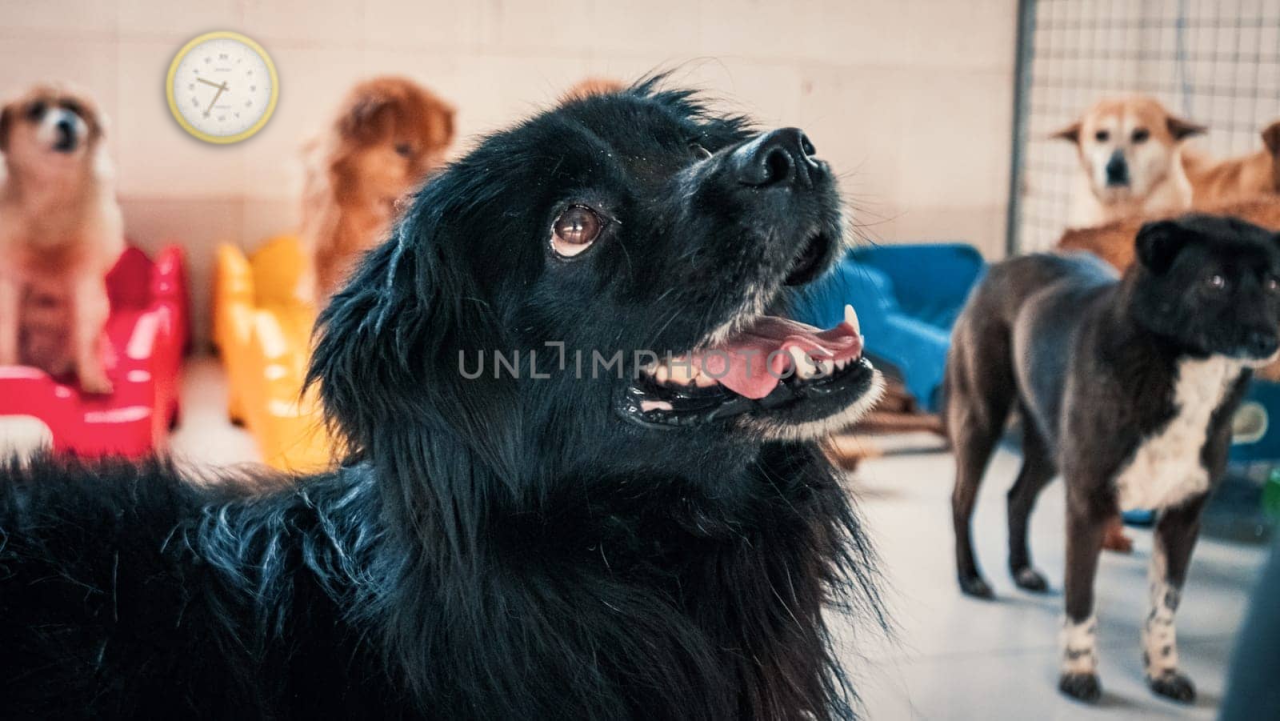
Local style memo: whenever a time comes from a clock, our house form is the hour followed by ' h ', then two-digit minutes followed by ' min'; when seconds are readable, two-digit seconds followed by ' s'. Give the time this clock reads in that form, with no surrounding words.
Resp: 9 h 35 min
